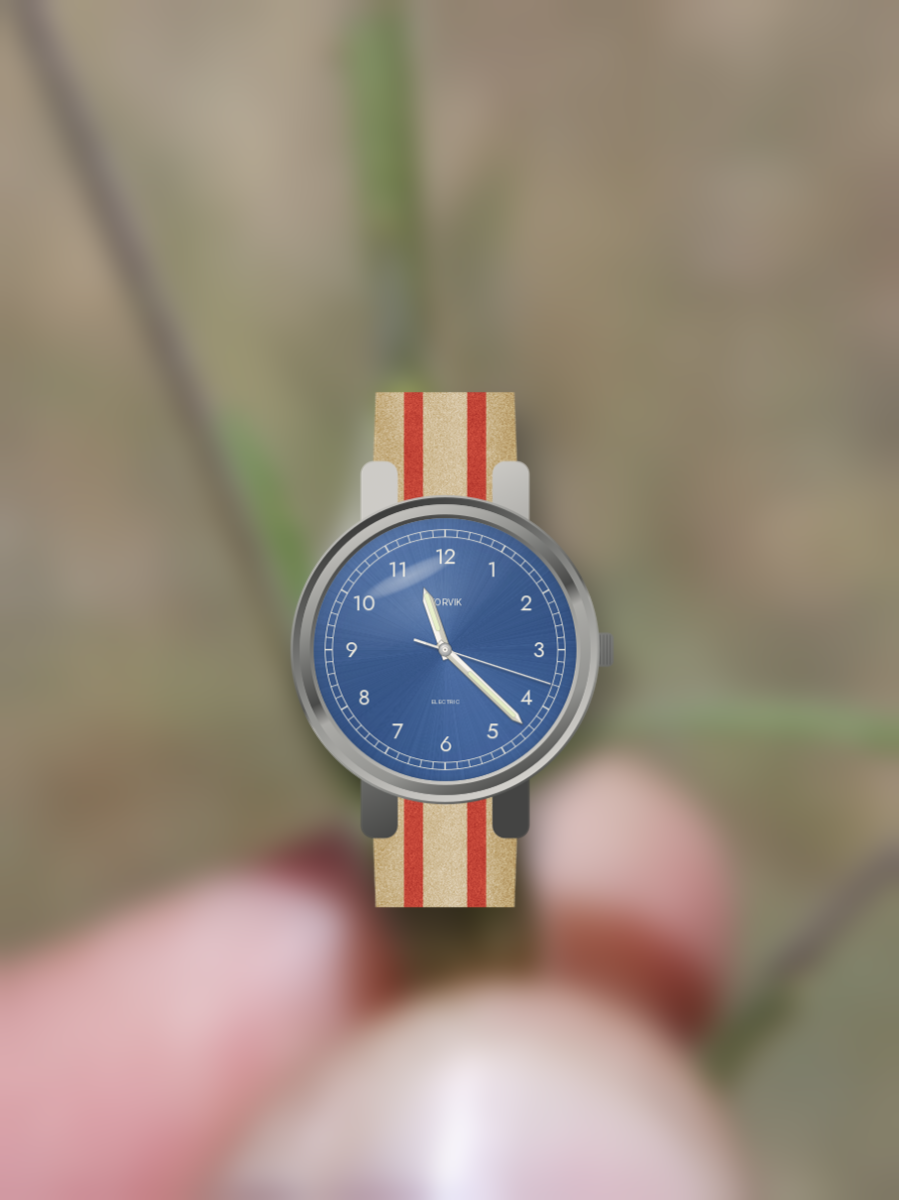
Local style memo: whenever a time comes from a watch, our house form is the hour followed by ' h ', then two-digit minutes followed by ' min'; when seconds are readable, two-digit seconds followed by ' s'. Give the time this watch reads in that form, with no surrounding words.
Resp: 11 h 22 min 18 s
